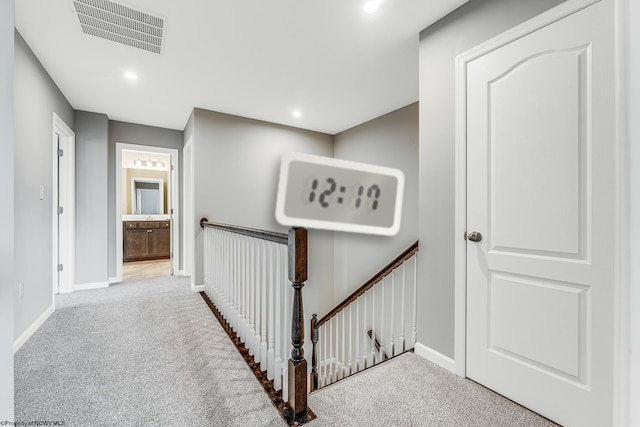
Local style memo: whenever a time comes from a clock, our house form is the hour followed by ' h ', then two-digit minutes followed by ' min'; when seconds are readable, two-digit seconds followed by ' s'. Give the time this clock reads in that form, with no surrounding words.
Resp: 12 h 17 min
